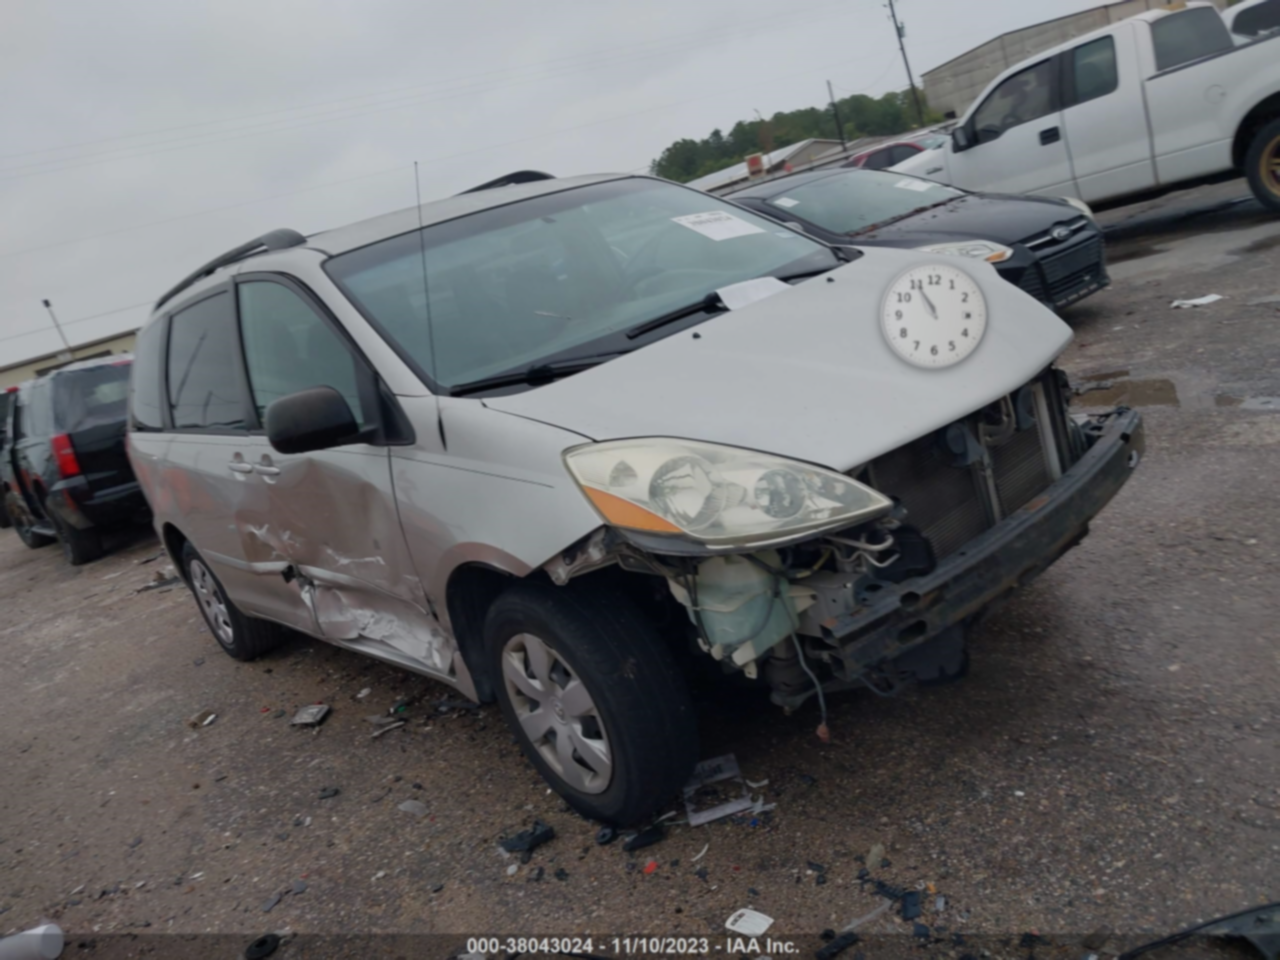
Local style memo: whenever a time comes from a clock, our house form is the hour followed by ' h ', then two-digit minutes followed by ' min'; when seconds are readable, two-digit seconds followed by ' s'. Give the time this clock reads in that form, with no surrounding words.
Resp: 10 h 55 min
